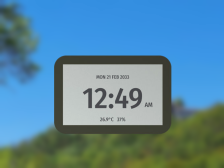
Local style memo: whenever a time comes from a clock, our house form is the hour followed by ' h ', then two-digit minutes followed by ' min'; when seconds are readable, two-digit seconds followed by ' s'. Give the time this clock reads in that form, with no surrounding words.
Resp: 12 h 49 min
